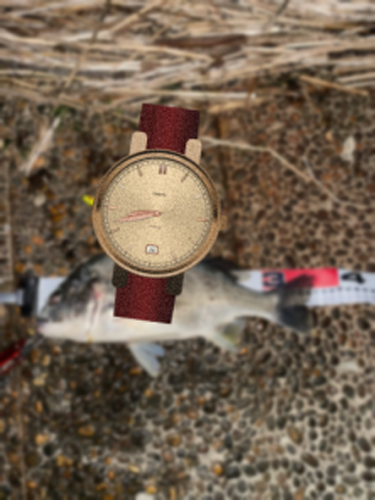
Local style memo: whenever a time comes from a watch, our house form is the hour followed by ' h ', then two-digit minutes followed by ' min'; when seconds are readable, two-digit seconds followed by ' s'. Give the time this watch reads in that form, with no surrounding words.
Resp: 8 h 42 min
